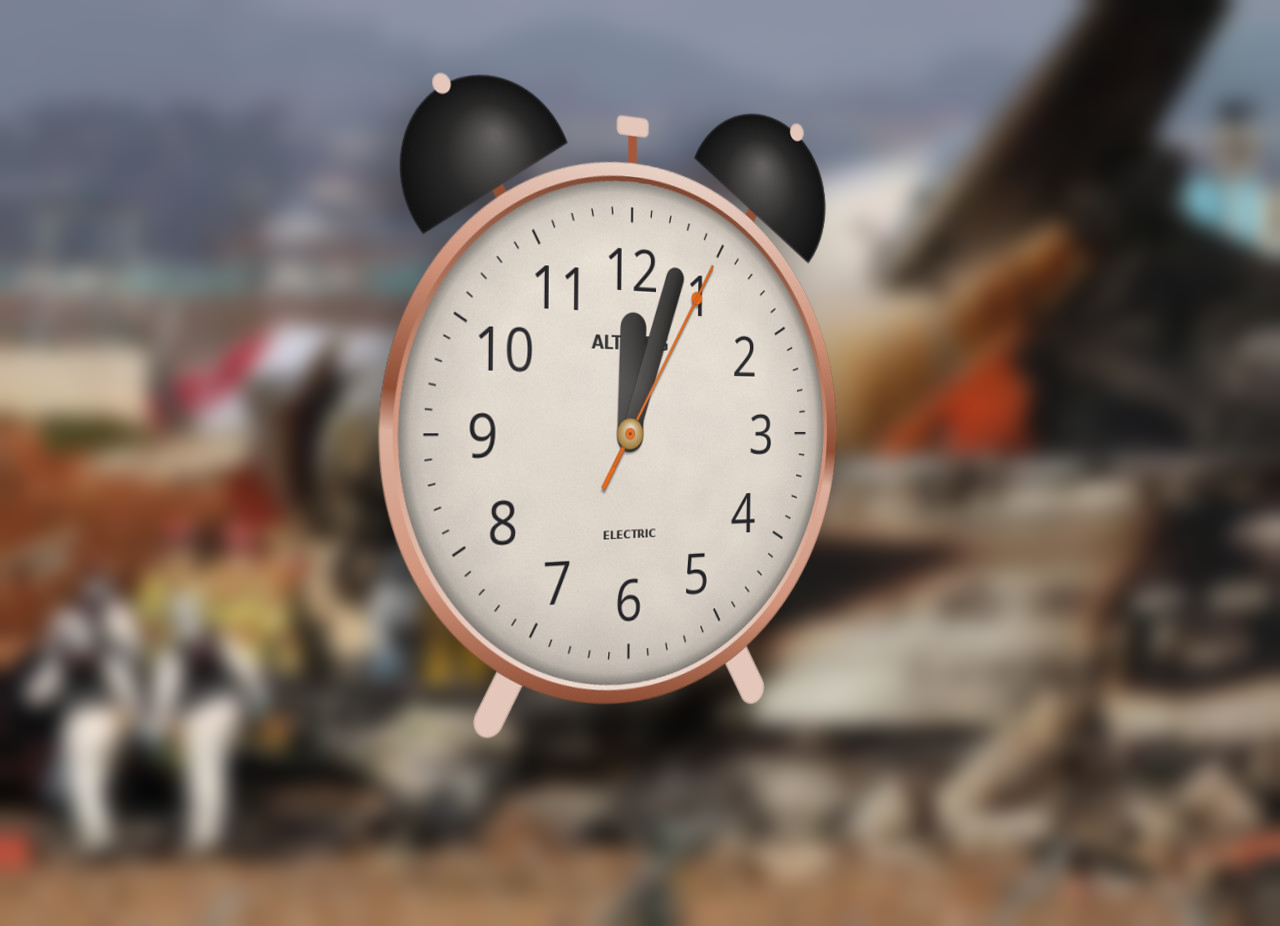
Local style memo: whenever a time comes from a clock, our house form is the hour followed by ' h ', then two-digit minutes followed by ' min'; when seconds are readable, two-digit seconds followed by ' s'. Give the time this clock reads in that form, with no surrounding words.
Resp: 12 h 03 min 05 s
